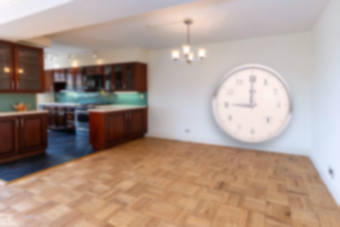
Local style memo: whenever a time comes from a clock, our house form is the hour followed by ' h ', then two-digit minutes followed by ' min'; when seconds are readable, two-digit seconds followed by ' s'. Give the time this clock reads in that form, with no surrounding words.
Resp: 9 h 00 min
